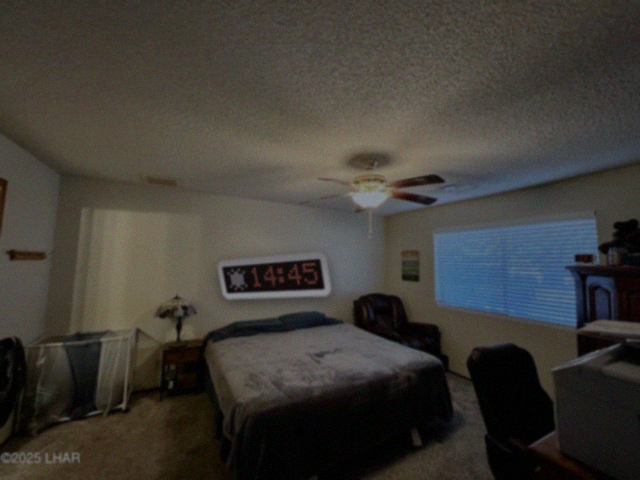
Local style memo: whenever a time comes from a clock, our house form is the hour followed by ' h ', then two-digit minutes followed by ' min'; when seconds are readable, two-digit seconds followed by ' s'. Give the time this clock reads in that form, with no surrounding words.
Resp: 14 h 45 min
